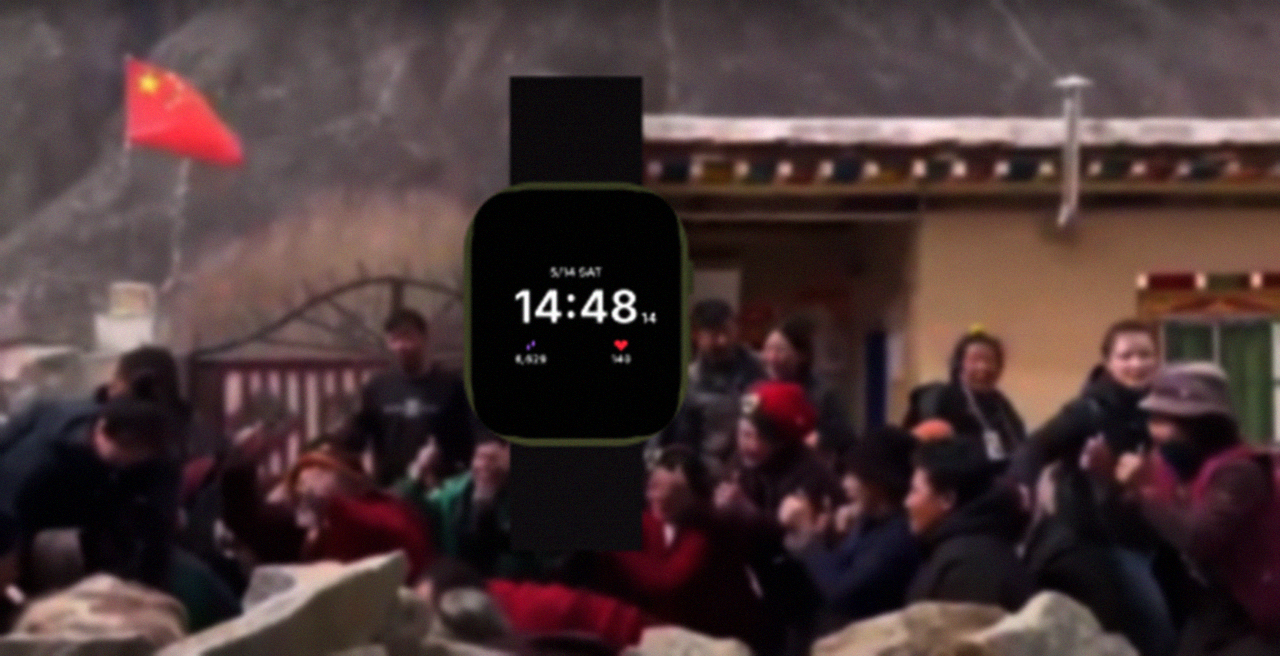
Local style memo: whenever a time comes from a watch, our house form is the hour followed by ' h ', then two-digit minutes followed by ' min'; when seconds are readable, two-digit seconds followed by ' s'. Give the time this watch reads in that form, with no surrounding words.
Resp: 14 h 48 min
